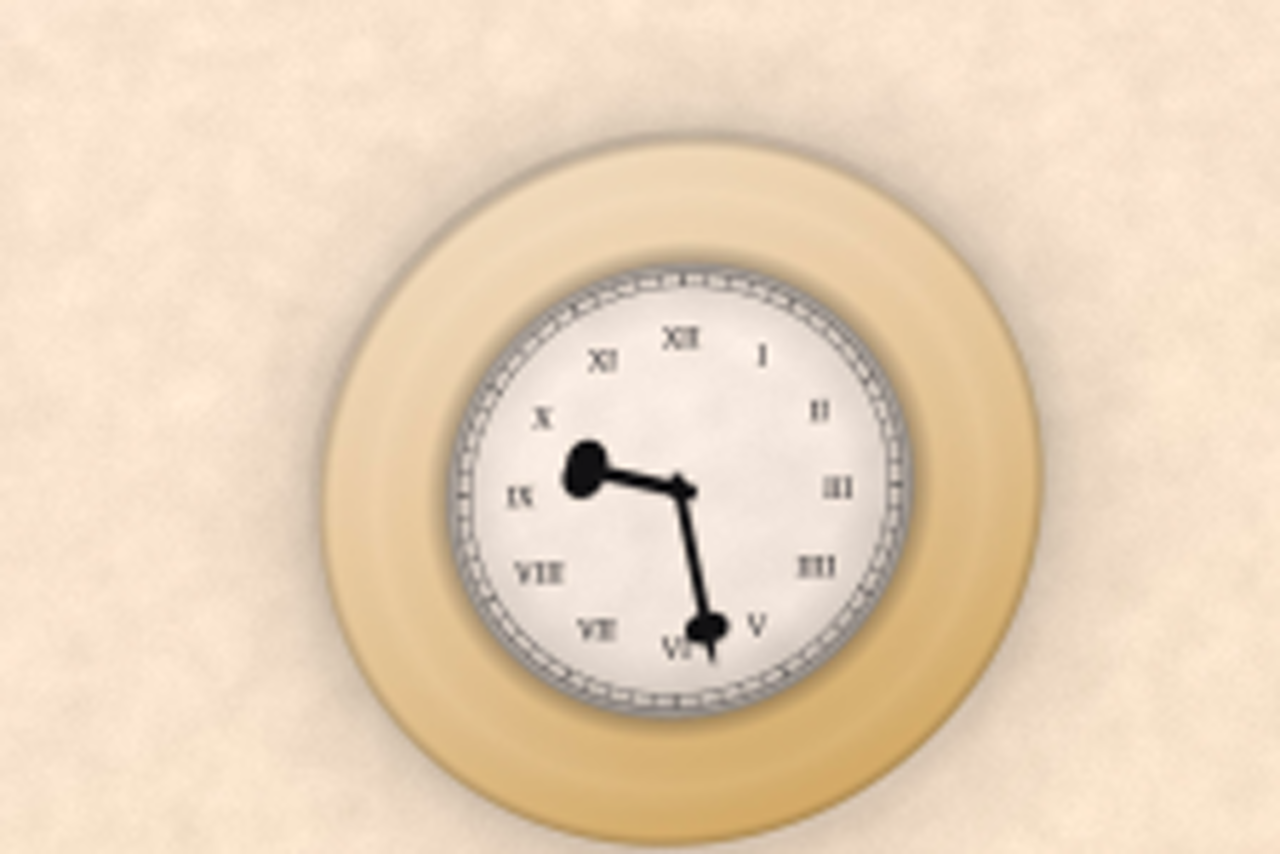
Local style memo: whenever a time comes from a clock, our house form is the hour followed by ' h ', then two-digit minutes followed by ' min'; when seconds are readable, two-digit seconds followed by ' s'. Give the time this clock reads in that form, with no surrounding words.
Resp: 9 h 28 min
